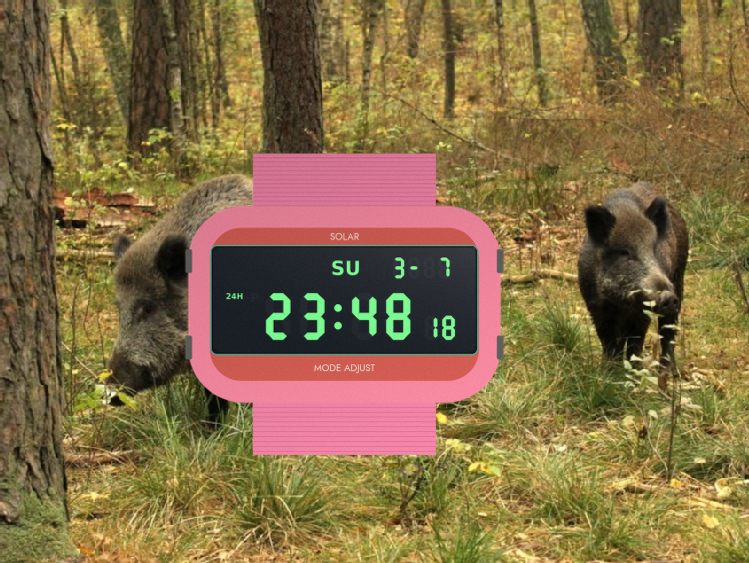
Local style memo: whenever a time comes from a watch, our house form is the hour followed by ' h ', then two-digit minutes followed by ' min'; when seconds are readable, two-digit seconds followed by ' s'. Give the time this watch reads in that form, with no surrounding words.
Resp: 23 h 48 min 18 s
